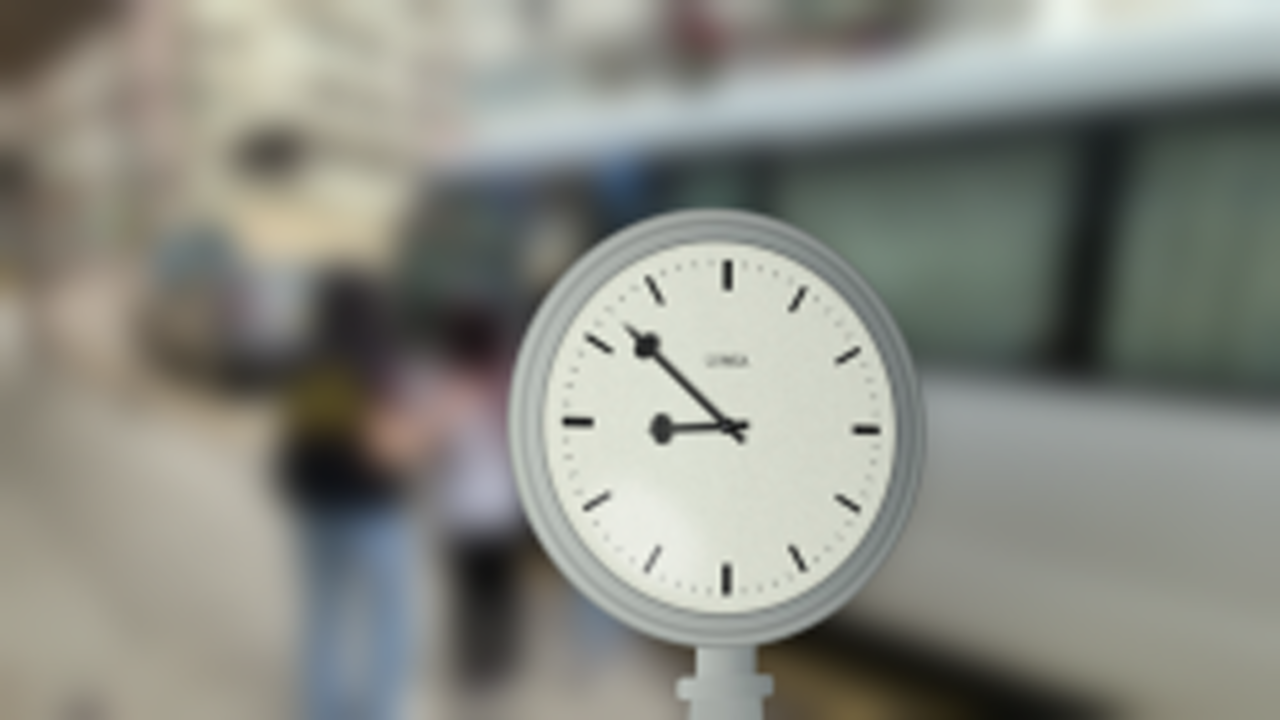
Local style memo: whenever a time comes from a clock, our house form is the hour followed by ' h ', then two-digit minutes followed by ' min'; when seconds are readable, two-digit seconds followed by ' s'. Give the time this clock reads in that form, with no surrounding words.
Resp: 8 h 52 min
